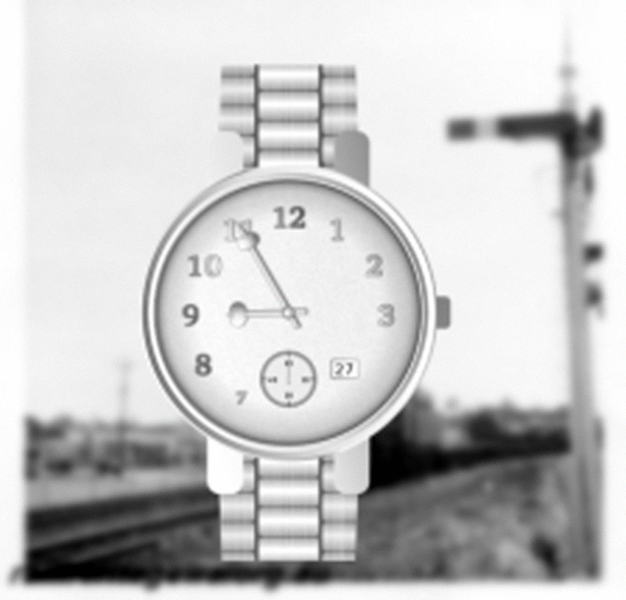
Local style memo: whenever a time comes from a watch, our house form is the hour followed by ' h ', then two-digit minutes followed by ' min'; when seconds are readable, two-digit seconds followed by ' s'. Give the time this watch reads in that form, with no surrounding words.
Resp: 8 h 55 min
